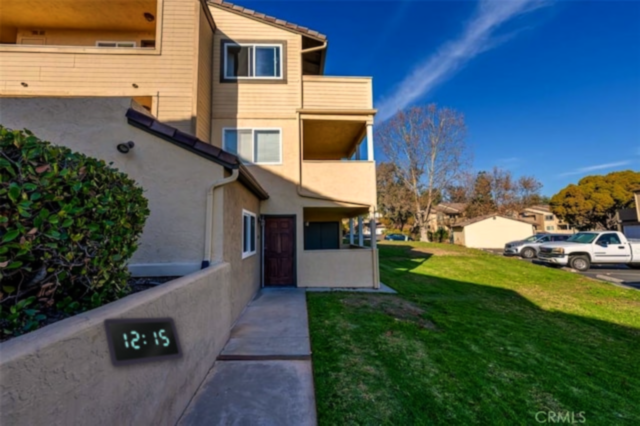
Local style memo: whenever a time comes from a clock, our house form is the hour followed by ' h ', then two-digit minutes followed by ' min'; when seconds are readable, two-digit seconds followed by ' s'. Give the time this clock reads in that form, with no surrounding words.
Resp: 12 h 15 min
